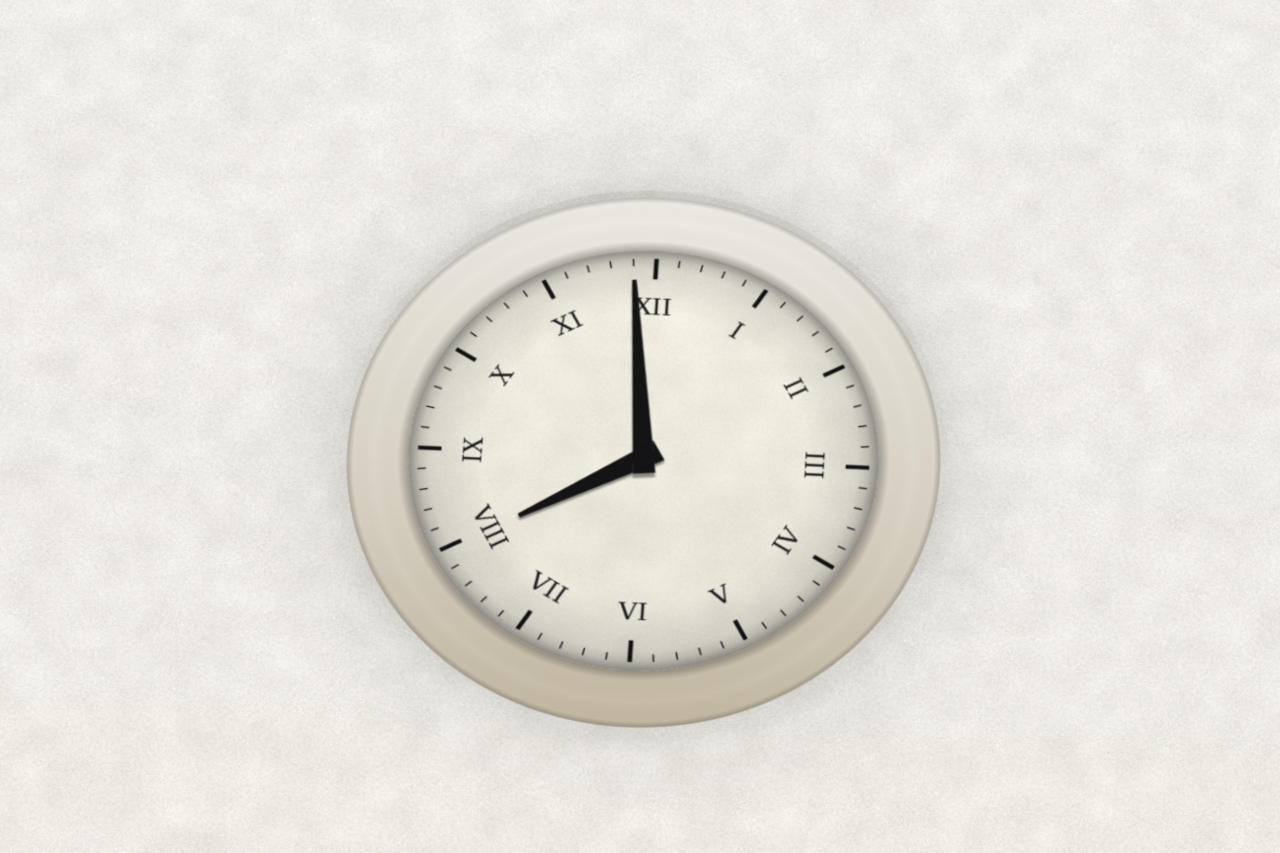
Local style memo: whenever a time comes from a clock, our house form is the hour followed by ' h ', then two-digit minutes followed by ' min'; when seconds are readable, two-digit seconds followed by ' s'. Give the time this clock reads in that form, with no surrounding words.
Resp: 7 h 59 min
